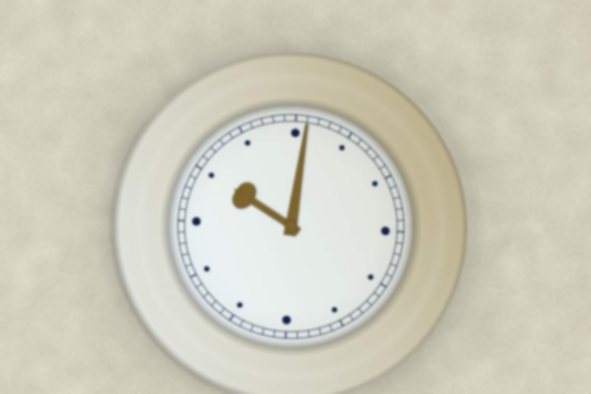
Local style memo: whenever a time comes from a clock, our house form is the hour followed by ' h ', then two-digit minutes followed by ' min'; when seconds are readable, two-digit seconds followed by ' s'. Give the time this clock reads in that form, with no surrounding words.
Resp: 10 h 01 min
